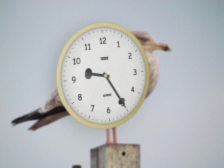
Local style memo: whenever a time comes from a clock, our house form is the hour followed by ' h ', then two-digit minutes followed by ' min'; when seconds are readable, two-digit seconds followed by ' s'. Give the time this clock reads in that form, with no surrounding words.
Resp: 9 h 25 min
